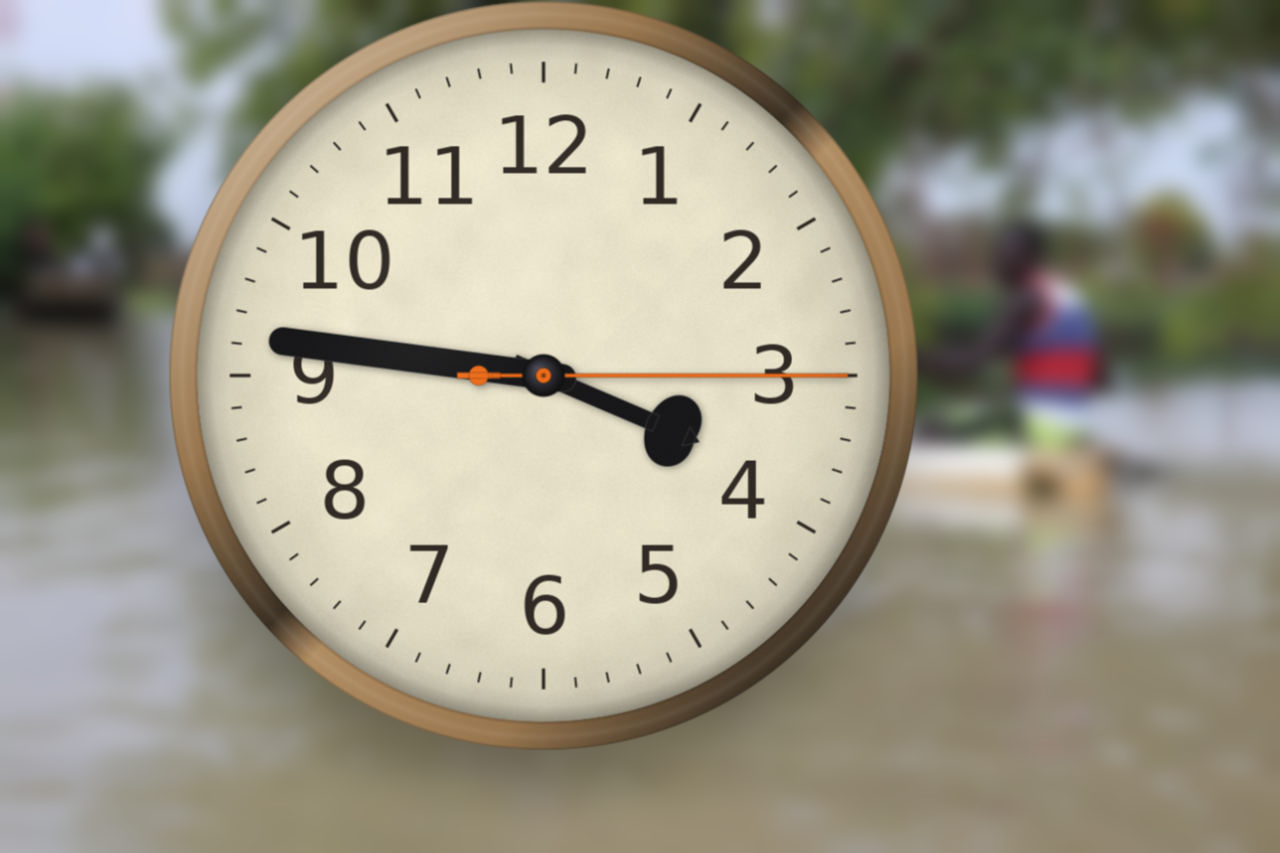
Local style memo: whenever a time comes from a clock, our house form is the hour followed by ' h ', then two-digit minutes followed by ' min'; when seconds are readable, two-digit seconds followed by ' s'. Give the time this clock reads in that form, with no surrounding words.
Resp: 3 h 46 min 15 s
